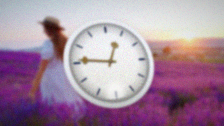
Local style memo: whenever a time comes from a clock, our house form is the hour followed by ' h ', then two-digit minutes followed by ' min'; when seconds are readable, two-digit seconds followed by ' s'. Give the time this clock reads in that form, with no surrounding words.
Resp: 12 h 46 min
